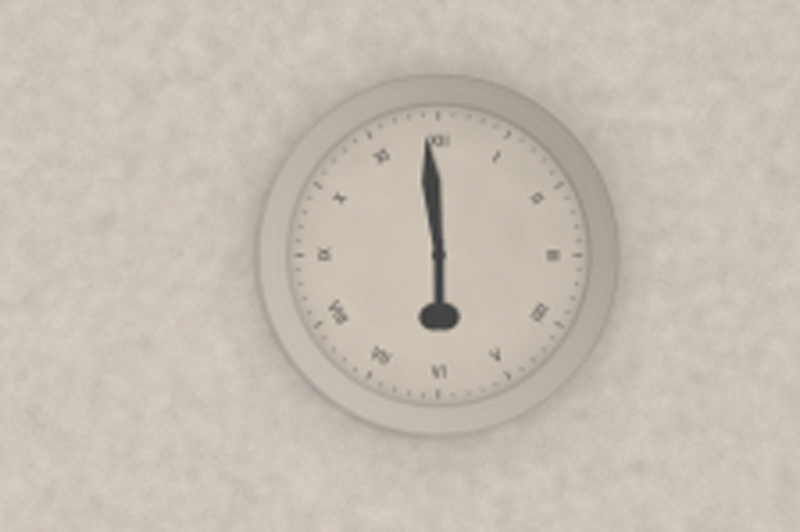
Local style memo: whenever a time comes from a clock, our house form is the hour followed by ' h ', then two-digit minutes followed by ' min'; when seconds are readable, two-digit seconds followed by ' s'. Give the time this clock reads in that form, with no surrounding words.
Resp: 5 h 59 min
